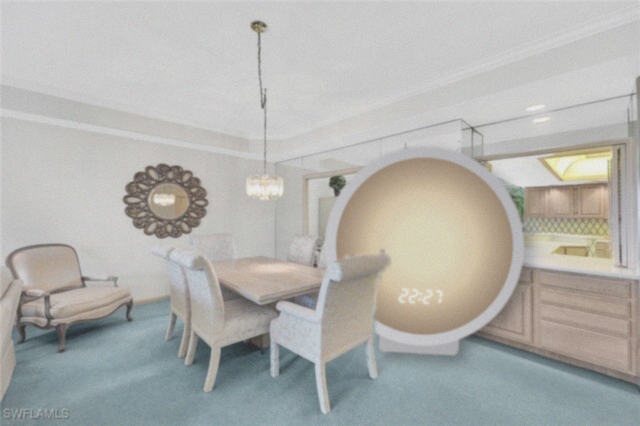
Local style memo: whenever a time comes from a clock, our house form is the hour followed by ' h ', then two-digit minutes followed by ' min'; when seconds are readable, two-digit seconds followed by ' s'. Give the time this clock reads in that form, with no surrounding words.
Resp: 22 h 27 min
